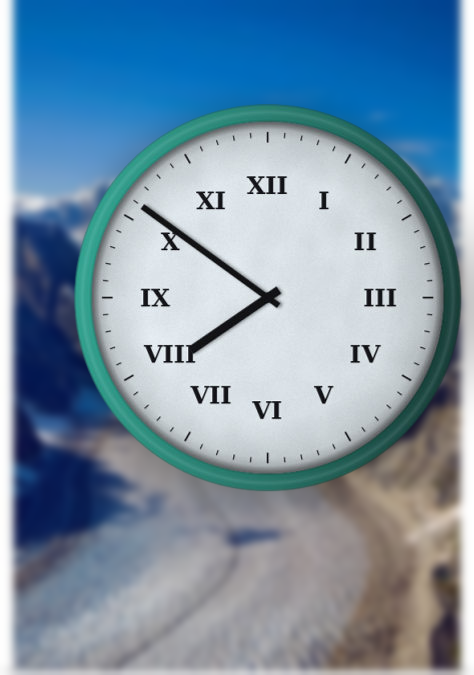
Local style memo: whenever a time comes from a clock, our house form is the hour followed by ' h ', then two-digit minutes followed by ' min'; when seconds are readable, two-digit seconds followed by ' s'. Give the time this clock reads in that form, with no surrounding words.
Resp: 7 h 51 min
